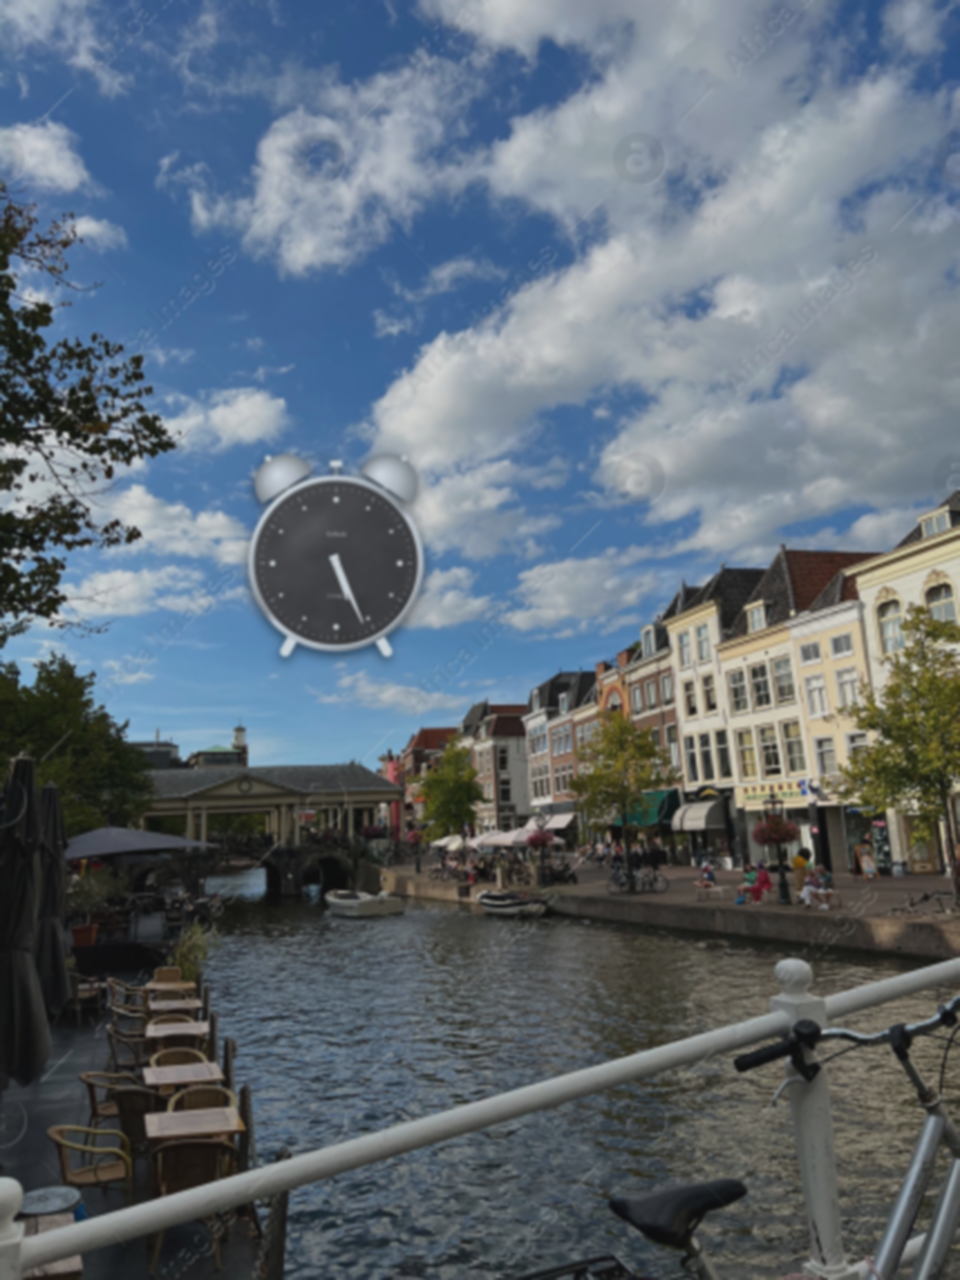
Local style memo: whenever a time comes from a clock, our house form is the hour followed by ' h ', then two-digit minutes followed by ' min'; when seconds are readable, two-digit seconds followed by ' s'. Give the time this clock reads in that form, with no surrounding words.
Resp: 5 h 26 min
